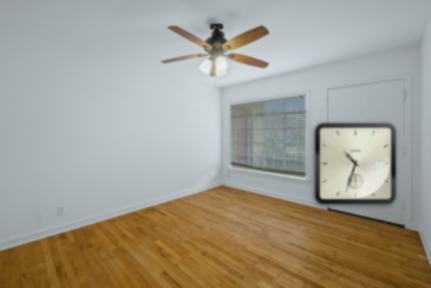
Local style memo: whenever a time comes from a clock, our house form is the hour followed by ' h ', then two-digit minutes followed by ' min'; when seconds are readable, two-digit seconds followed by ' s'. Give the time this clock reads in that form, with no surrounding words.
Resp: 10 h 33 min
